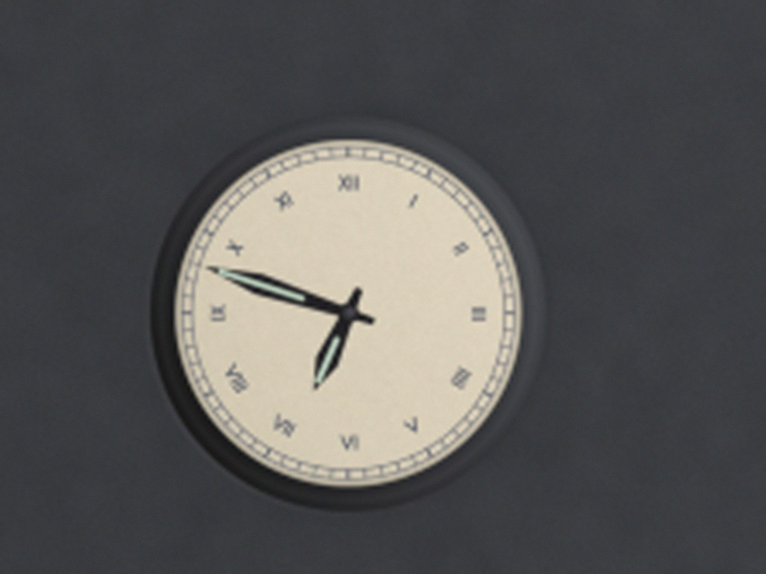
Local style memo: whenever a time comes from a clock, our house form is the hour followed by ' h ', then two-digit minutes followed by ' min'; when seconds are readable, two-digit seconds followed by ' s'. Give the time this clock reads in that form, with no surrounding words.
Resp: 6 h 48 min
